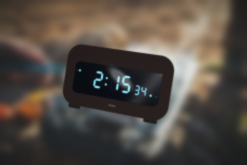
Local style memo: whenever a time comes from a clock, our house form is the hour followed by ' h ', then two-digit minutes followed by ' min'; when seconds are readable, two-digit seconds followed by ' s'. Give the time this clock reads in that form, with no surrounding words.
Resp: 2 h 15 min 34 s
